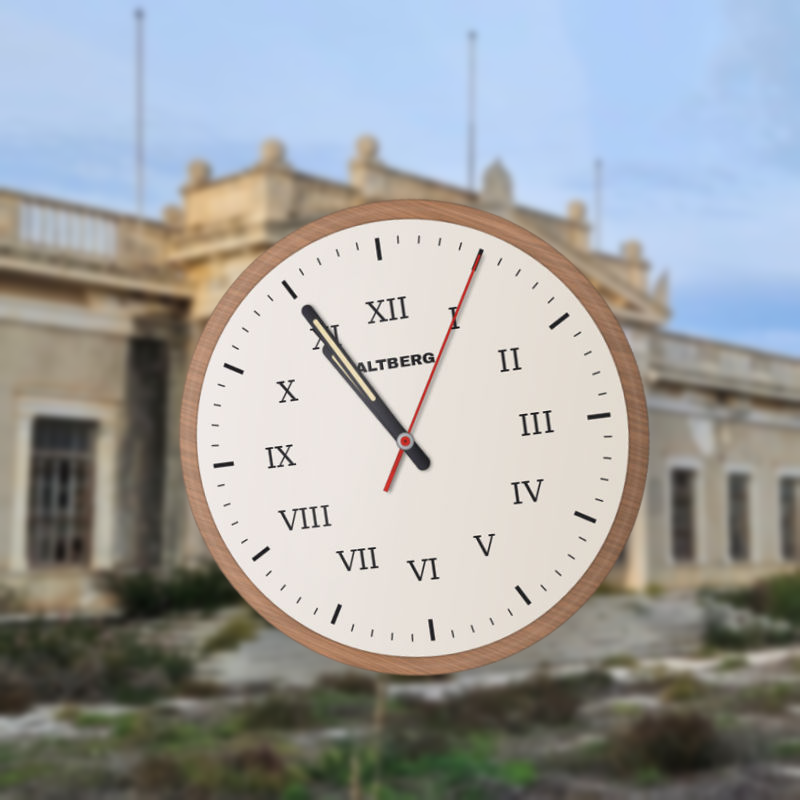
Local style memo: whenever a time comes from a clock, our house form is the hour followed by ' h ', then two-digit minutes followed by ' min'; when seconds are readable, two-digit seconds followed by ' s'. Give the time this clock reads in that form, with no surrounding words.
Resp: 10 h 55 min 05 s
